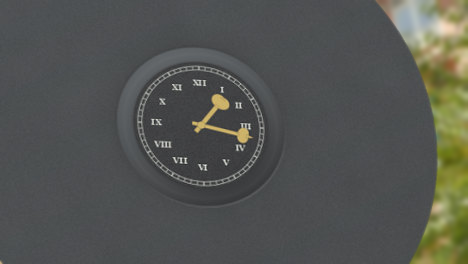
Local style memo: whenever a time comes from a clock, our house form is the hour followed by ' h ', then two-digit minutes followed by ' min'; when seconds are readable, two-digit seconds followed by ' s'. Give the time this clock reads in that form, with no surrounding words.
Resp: 1 h 17 min
